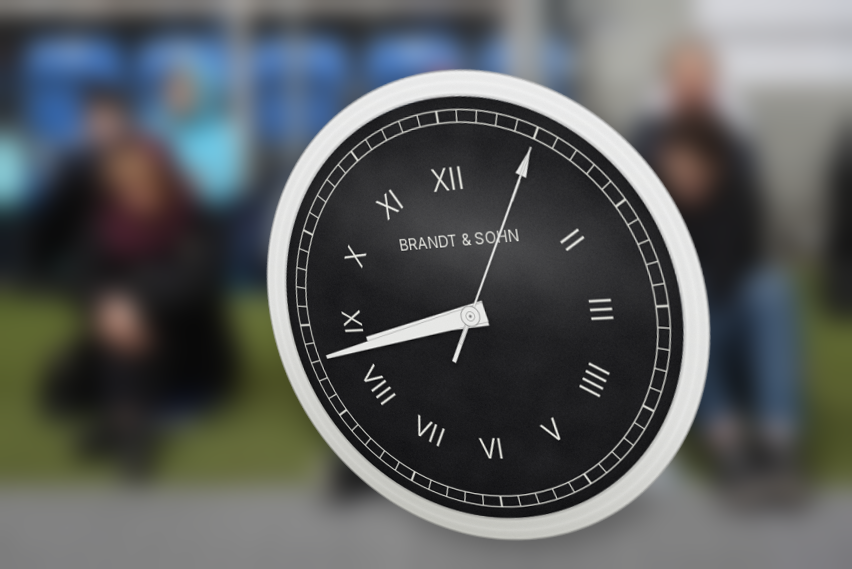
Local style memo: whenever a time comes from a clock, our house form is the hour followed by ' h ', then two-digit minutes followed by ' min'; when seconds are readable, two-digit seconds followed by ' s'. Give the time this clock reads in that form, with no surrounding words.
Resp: 8 h 43 min 05 s
